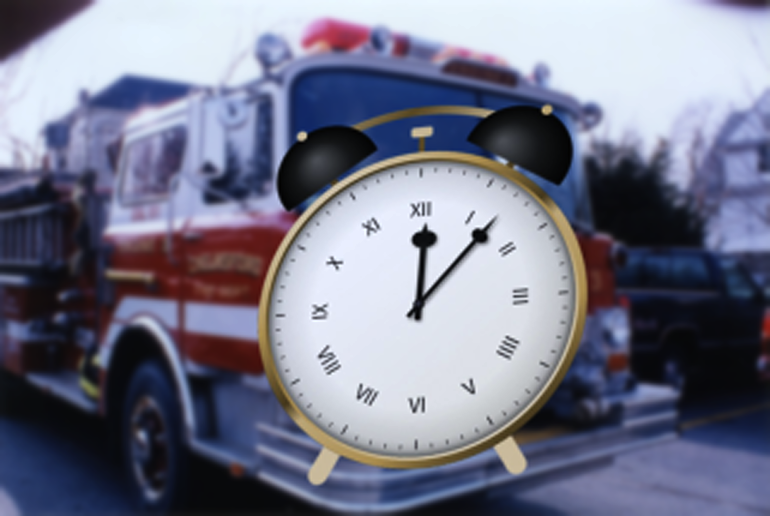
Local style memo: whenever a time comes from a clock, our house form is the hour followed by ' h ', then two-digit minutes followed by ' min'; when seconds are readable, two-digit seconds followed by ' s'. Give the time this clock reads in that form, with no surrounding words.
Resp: 12 h 07 min
